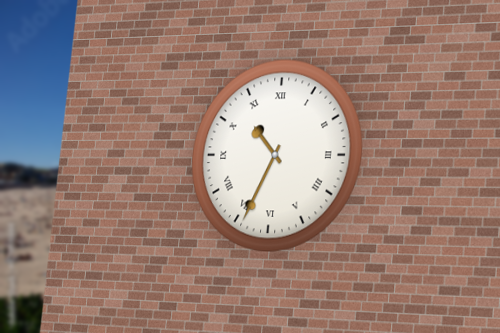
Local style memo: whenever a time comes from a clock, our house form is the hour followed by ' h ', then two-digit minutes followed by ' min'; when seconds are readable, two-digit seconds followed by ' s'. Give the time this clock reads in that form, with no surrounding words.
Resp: 10 h 34 min
